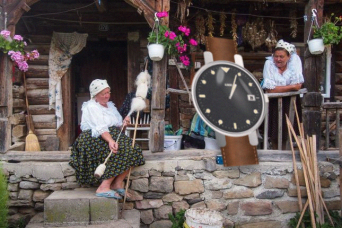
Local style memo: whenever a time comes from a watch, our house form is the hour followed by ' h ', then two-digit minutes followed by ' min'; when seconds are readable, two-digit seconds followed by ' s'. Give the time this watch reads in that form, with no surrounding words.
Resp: 1 h 04 min
